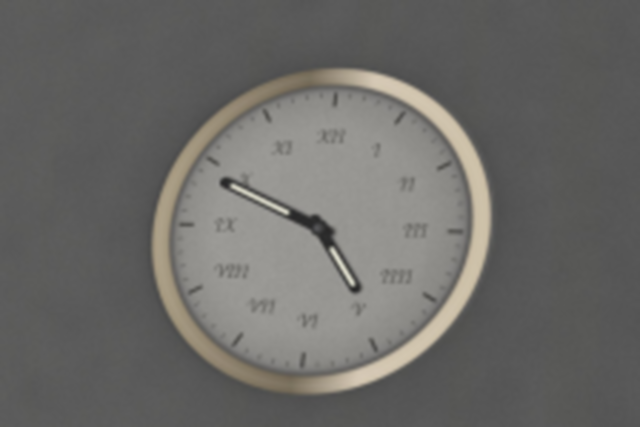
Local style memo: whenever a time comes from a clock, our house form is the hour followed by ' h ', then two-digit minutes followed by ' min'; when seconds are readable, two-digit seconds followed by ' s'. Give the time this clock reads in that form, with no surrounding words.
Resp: 4 h 49 min
